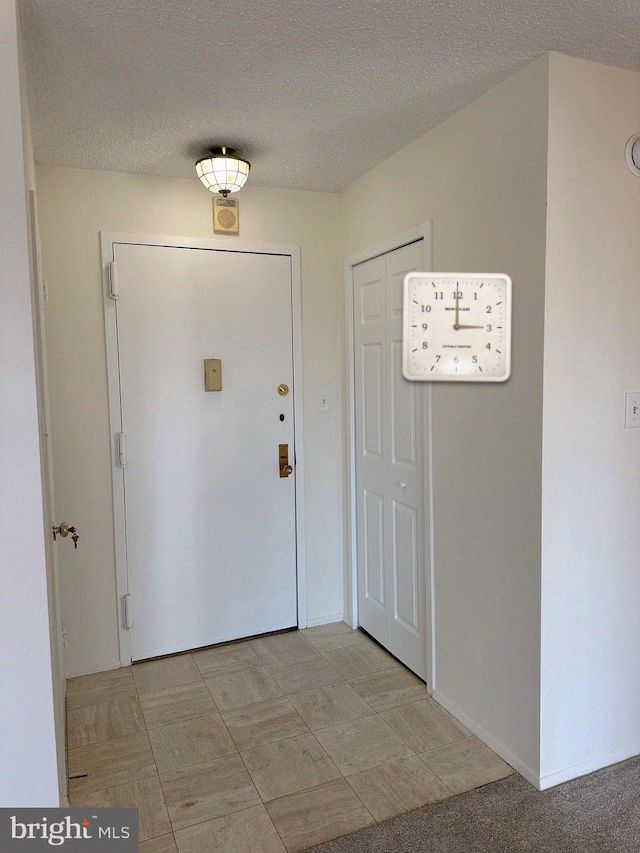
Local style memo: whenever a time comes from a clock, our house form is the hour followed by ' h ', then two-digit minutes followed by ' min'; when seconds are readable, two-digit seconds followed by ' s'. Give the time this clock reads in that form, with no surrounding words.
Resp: 3 h 00 min
